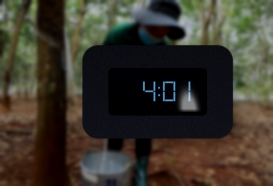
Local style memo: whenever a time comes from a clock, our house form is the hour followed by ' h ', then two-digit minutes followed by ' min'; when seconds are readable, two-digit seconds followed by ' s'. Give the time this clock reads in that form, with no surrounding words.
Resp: 4 h 01 min
